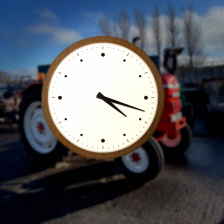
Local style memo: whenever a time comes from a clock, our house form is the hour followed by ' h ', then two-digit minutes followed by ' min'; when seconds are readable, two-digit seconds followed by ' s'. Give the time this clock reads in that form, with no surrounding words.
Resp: 4 h 18 min
